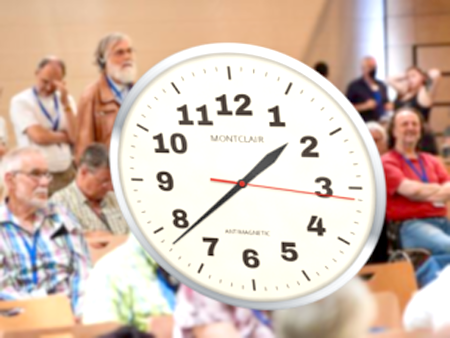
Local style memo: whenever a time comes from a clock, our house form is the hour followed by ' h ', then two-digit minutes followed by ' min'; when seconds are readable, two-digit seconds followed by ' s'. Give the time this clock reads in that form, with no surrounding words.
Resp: 1 h 38 min 16 s
